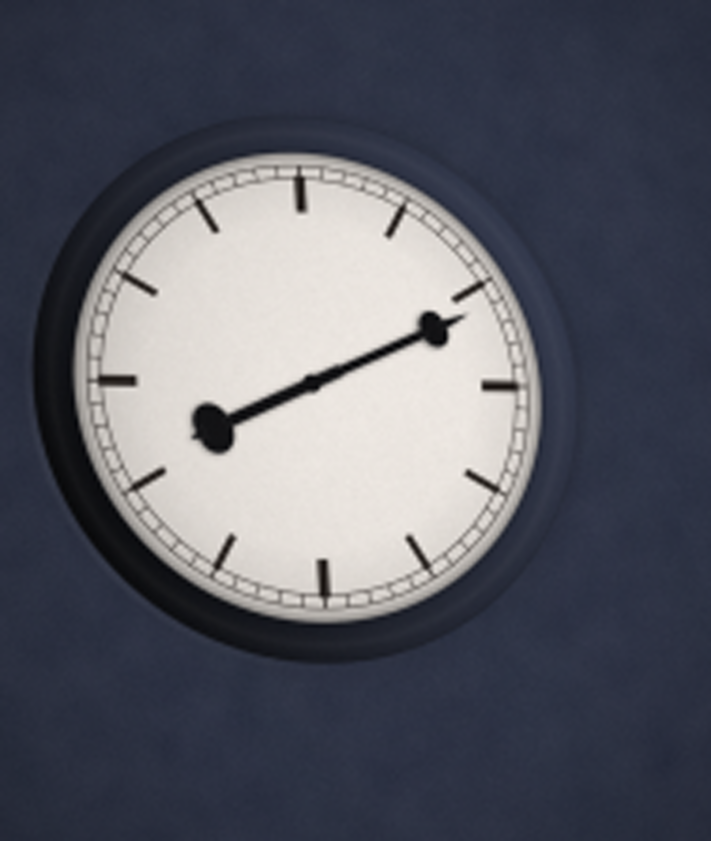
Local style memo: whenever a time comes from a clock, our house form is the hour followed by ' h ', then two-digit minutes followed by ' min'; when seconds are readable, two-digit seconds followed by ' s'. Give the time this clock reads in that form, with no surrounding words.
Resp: 8 h 11 min
